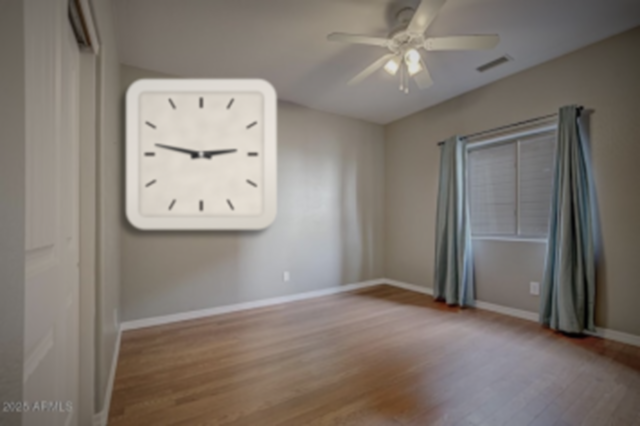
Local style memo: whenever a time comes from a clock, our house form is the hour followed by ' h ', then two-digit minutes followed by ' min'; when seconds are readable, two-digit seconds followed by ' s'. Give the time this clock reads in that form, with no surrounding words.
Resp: 2 h 47 min
